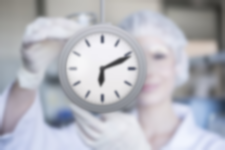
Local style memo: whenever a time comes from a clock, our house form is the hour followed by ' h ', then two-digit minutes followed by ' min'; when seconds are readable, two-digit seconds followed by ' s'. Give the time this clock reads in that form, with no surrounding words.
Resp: 6 h 11 min
